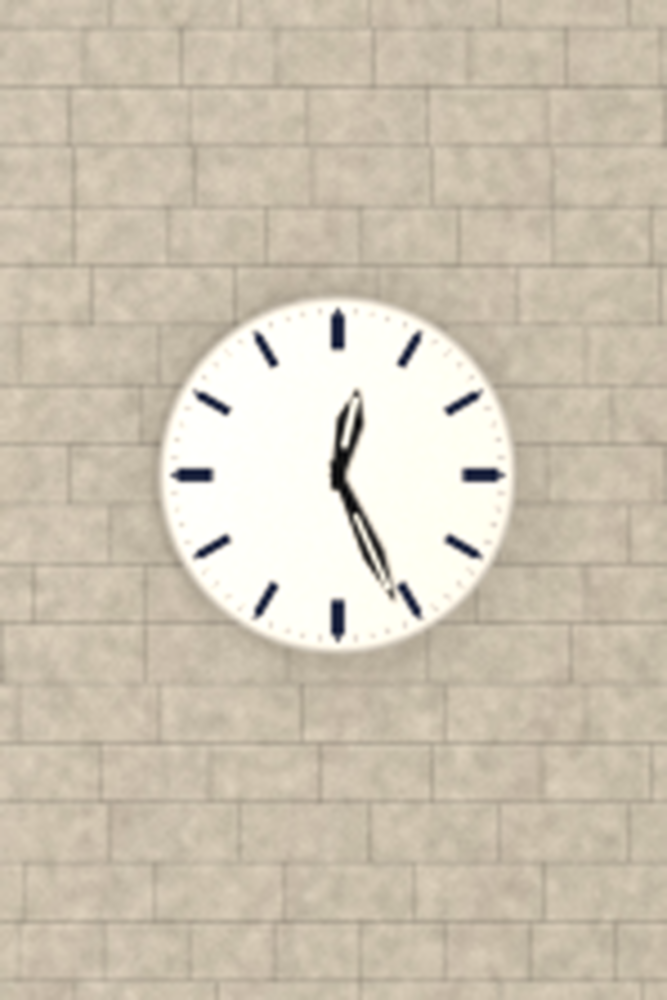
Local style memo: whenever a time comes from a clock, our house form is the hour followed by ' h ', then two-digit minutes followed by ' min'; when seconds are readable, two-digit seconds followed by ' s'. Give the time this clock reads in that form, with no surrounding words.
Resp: 12 h 26 min
